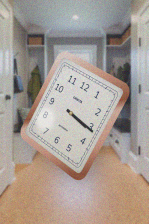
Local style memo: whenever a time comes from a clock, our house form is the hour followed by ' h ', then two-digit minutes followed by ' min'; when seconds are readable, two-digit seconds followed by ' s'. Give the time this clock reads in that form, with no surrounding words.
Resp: 3 h 16 min
